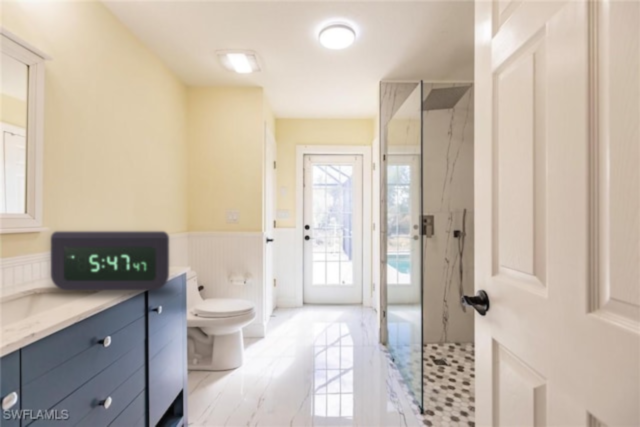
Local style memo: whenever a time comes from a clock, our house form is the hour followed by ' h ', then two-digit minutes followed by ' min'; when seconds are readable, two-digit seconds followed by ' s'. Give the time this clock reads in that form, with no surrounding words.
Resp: 5 h 47 min
